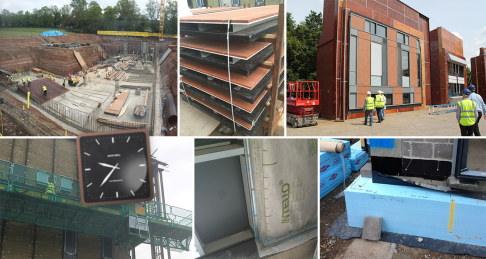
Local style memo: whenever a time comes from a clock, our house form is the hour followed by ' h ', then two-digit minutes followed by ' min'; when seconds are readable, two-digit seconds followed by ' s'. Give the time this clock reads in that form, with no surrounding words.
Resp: 9 h 37 min
